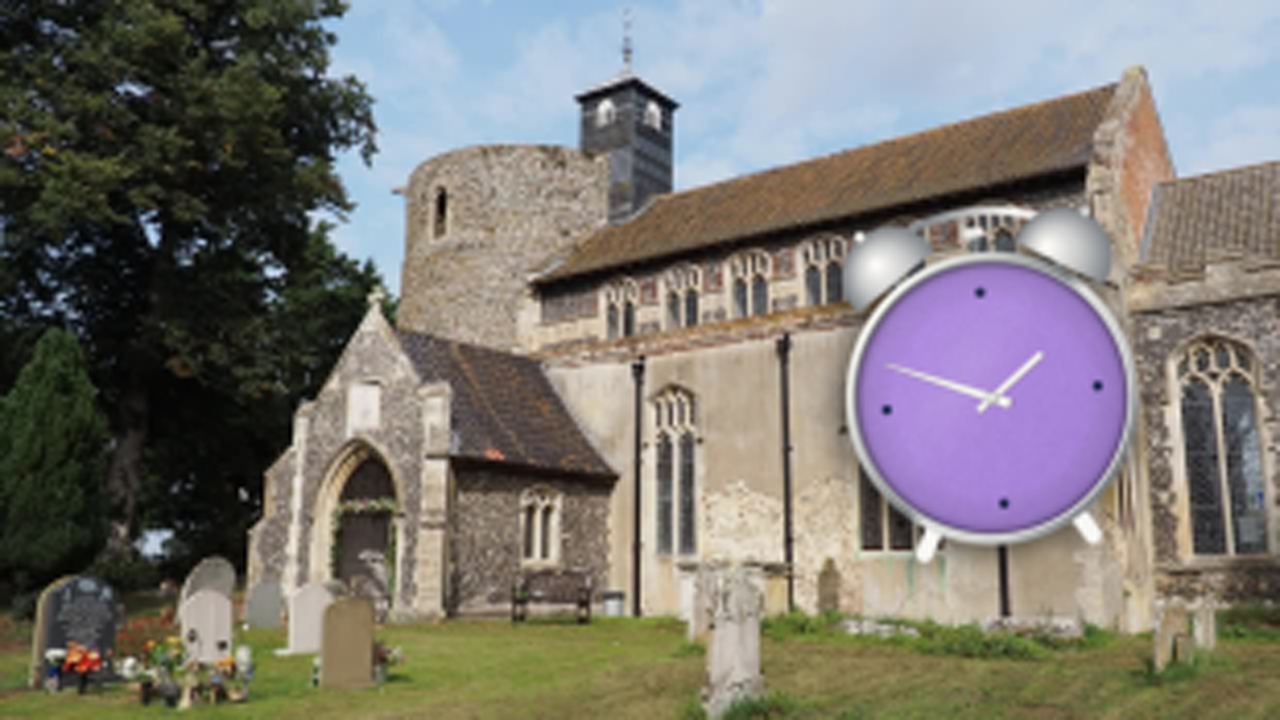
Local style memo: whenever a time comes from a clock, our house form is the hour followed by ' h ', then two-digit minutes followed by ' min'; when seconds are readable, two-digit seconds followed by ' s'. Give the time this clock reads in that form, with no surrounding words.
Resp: 1 h 49 min
